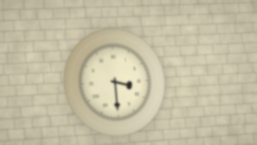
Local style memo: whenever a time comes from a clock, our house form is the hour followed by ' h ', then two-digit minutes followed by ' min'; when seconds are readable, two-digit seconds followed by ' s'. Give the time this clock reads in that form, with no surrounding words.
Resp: 3 h 30 min
